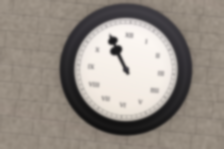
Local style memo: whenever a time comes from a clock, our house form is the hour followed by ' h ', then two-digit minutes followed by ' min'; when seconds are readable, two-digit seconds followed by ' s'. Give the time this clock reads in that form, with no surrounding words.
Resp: 10 h 55 min
